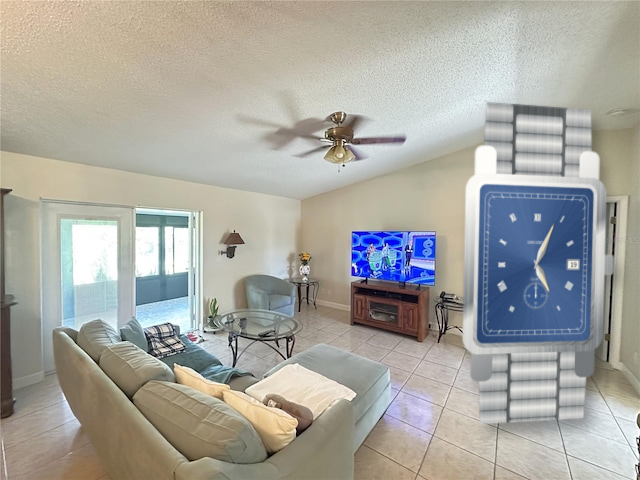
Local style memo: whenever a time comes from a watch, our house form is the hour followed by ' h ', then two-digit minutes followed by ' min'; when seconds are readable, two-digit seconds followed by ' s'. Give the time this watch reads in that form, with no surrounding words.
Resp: 5 h 04 min
